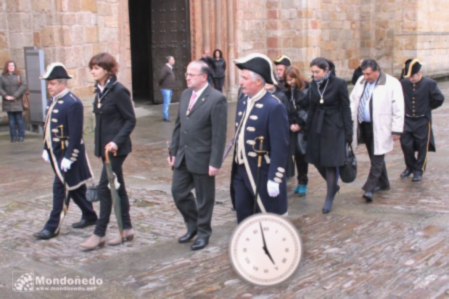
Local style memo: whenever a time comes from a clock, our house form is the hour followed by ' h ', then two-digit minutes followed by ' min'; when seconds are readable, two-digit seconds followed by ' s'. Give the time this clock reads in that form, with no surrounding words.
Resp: 4 h 58 min
